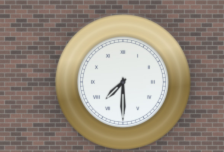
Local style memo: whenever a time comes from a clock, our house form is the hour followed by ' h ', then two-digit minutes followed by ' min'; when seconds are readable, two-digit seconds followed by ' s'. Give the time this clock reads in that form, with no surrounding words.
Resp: 7 h 30 min
